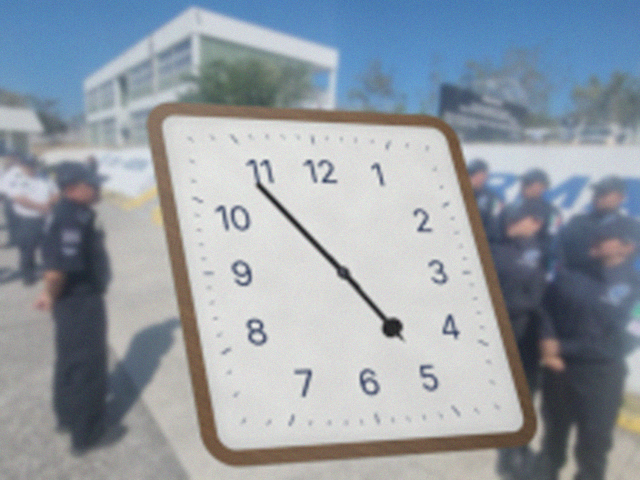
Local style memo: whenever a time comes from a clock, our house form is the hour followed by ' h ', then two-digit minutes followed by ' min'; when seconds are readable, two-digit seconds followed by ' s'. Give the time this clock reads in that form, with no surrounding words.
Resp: 4 h 54 min
